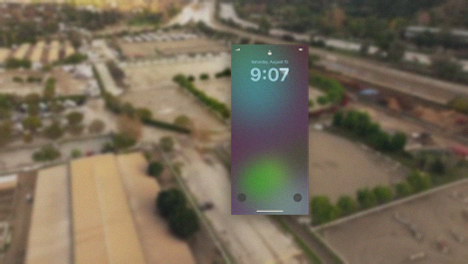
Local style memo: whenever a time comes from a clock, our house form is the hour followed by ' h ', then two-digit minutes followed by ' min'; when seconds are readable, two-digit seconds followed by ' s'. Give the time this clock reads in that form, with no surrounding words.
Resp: 9 h 07 min
